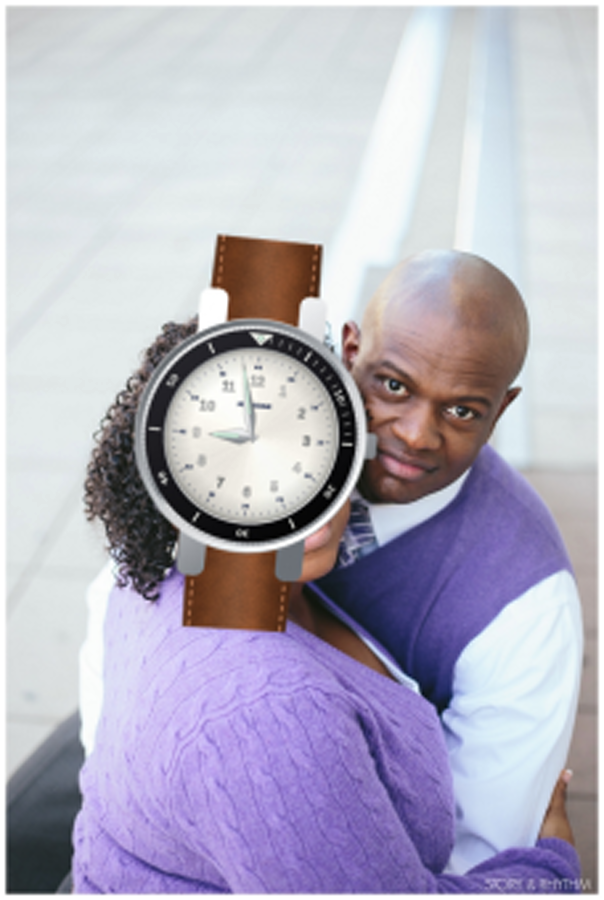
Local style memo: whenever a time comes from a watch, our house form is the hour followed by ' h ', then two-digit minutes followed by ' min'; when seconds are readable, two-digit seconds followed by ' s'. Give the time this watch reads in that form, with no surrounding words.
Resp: 8 h 58 min
